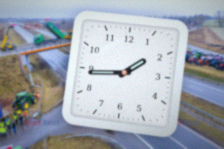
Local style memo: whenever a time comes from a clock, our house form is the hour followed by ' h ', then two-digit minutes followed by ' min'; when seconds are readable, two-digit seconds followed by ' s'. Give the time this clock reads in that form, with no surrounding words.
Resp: 1 h 44 min
